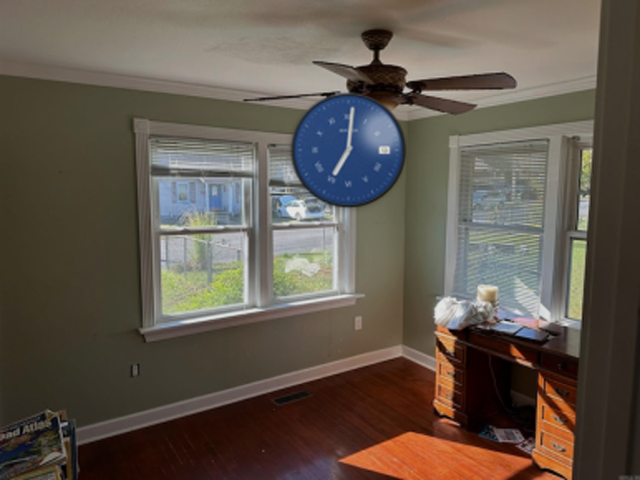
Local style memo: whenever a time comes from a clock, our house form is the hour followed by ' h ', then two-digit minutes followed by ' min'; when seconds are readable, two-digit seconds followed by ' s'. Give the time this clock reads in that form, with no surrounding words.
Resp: 7 h 01 min
